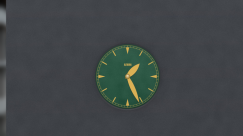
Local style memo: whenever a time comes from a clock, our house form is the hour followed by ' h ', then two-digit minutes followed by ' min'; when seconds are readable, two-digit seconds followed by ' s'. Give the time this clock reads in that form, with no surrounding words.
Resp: 1 h 26 min
